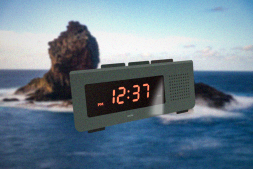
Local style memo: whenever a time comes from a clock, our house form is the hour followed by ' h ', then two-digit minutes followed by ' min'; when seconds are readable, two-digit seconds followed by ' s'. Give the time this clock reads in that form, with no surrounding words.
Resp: 12 h 37 min
